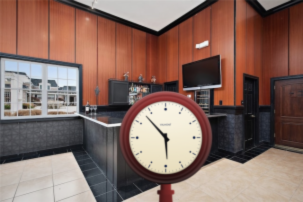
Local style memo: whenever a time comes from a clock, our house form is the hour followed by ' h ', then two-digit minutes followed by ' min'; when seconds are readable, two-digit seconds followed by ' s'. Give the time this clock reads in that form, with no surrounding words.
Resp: 5 h 53 min
